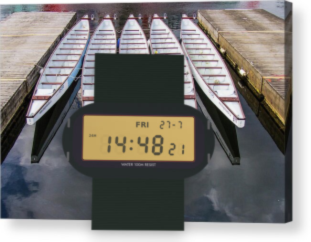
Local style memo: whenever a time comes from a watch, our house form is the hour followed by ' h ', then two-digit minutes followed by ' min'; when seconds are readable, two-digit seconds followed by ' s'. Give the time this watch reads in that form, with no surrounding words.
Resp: 14 h 48 min 21 s
